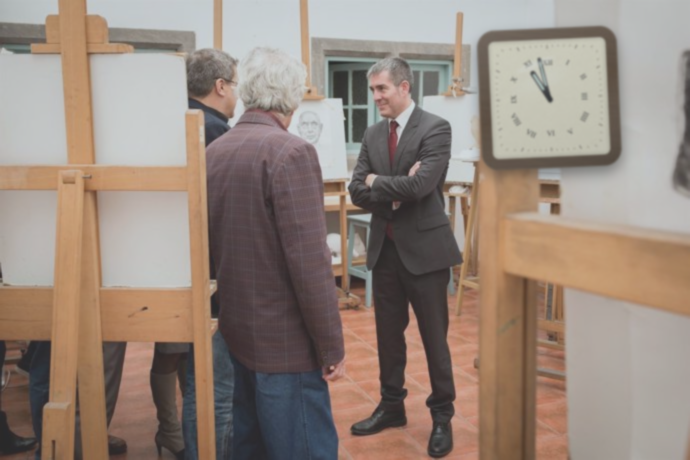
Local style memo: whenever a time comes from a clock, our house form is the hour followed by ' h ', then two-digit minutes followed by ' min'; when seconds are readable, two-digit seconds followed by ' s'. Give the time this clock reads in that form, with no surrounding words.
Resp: 10 h 58 min
